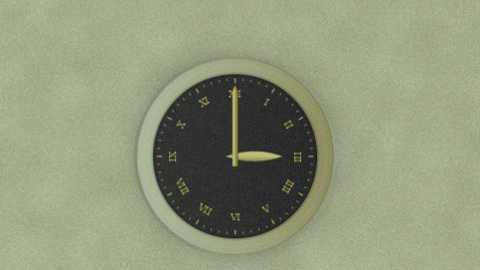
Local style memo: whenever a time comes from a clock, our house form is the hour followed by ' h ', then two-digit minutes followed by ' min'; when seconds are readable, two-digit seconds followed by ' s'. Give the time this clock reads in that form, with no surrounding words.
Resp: 3 h 00 min
